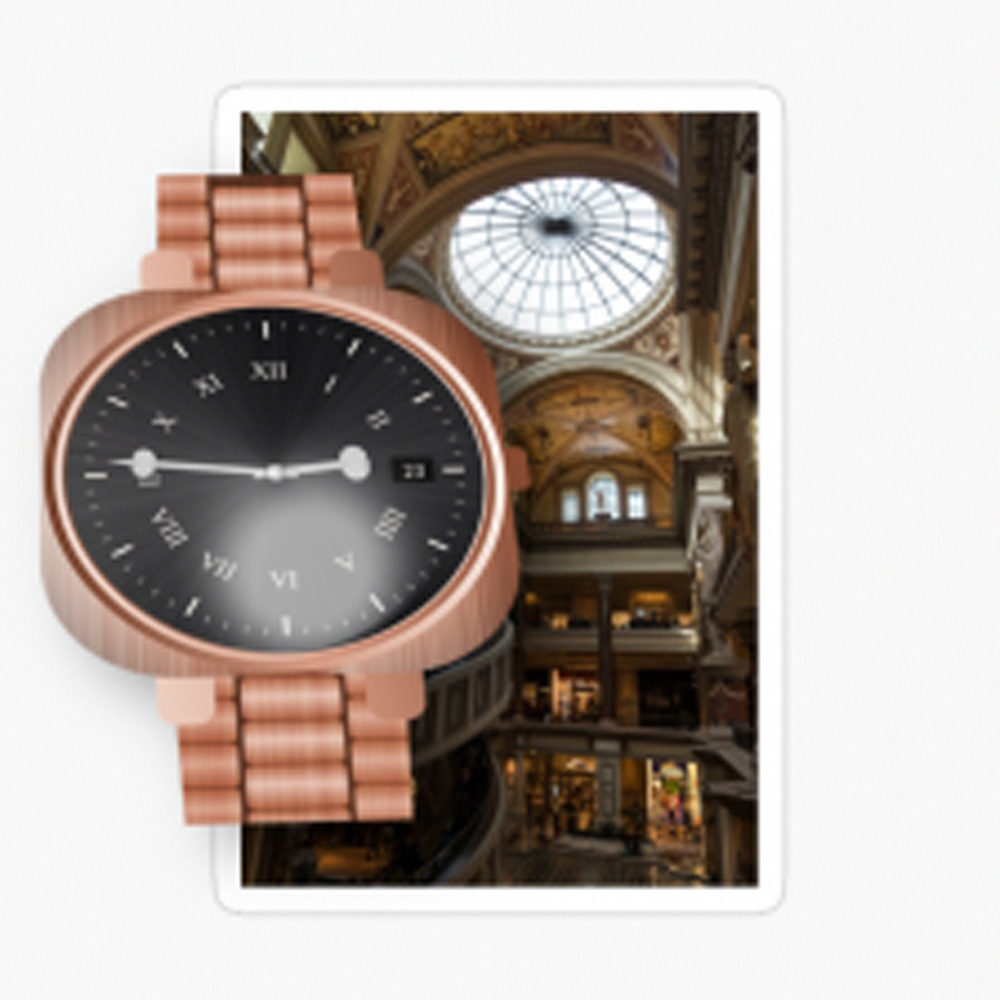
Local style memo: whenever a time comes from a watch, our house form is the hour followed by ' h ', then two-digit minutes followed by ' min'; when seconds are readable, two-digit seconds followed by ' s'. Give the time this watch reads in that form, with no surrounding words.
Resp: 2 h 46 min
